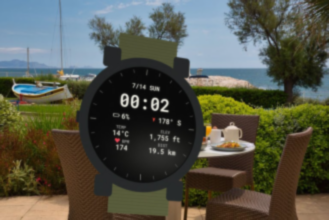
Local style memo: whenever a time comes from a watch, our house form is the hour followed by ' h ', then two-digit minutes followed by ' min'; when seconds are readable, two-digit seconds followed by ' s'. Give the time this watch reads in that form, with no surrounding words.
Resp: 0 h 02 min
